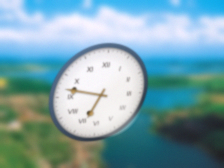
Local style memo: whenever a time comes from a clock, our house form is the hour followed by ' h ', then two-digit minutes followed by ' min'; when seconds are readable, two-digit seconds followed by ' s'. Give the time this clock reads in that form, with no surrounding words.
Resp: 6 h 47 min
